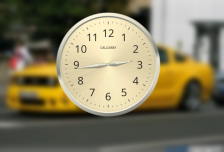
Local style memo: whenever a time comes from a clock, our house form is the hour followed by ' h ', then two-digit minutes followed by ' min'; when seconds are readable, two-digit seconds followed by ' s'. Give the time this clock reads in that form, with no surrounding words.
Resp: 2 h 44 min
